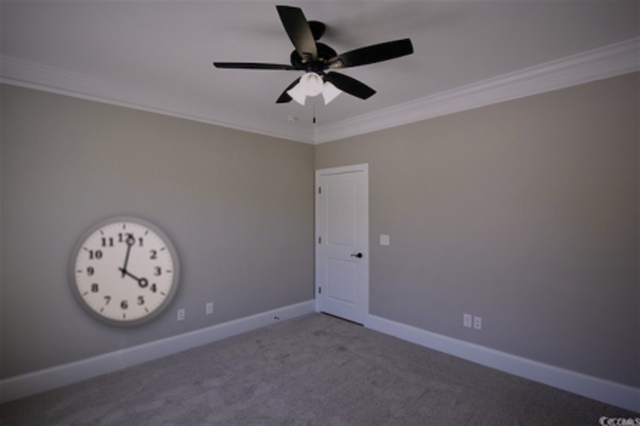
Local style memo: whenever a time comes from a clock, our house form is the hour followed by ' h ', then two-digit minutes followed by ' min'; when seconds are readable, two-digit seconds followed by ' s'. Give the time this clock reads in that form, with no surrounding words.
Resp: 4 h 02 min
